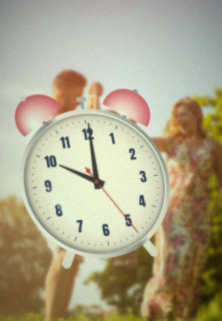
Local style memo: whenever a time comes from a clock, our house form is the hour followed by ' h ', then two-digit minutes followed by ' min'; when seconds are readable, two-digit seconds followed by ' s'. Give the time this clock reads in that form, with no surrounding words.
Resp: 10 h 00 min 25 s
